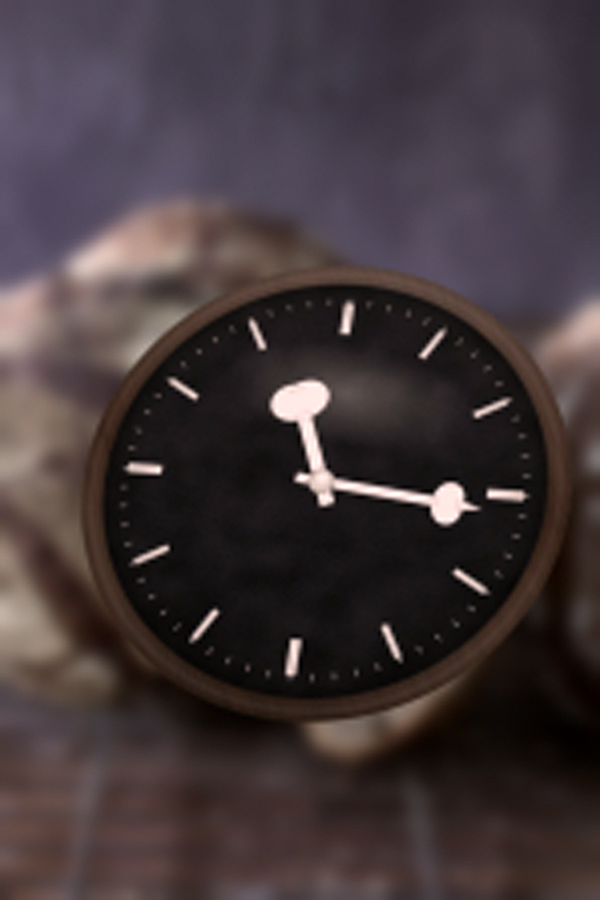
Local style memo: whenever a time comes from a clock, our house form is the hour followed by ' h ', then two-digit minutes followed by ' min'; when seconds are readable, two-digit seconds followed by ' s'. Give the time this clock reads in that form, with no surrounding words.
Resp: 11 h 16 min
